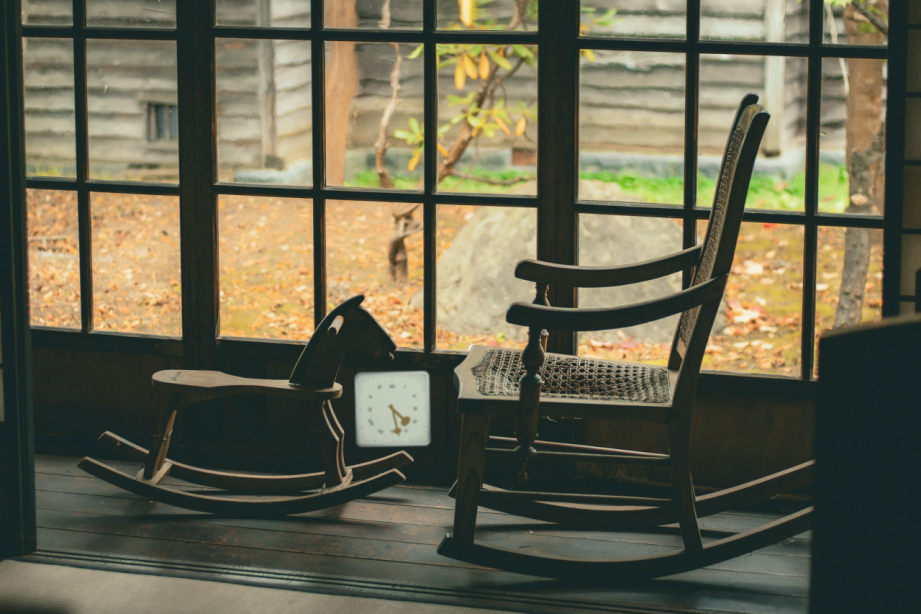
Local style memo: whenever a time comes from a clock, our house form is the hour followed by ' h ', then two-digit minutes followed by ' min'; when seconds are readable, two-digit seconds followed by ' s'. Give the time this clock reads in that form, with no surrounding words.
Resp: 4 h 28 min
